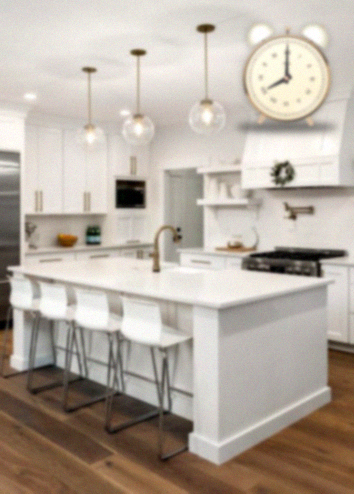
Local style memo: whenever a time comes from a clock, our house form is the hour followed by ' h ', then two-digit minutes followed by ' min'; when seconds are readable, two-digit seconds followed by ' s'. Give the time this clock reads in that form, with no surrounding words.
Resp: 8 h 00 min
